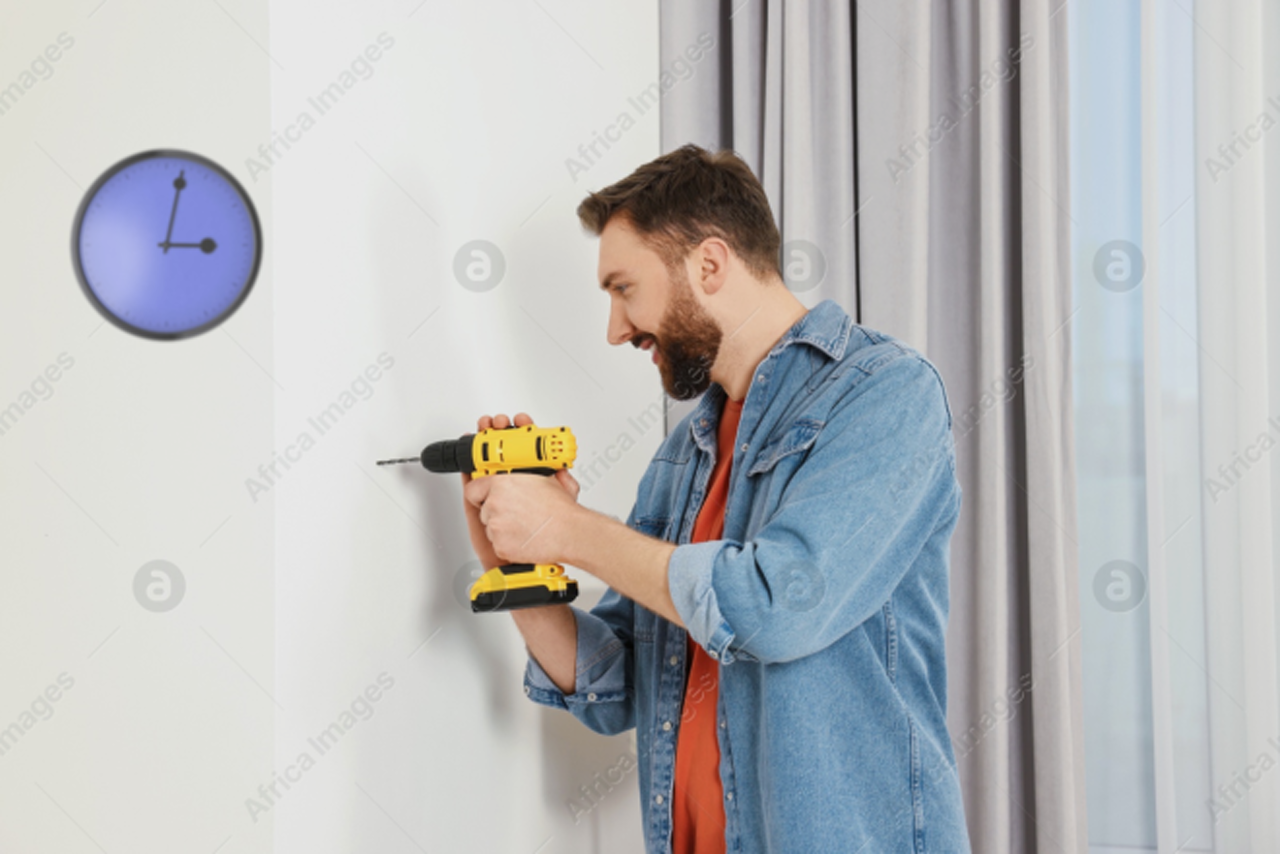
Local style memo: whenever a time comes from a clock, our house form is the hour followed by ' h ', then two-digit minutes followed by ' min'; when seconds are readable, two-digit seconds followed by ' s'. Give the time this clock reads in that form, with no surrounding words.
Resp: 3 h 02 min
